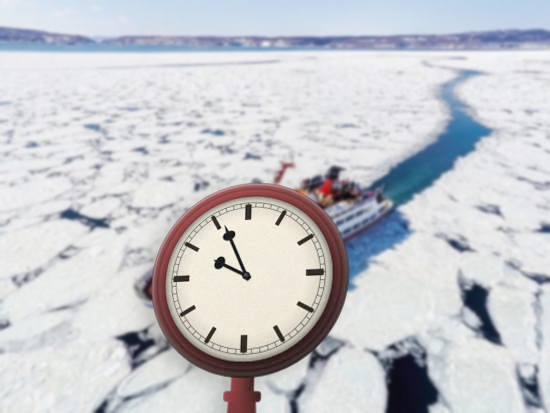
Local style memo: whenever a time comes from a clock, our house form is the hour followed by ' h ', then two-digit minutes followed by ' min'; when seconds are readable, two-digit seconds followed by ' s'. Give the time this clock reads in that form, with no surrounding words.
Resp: 9 h 56 min
